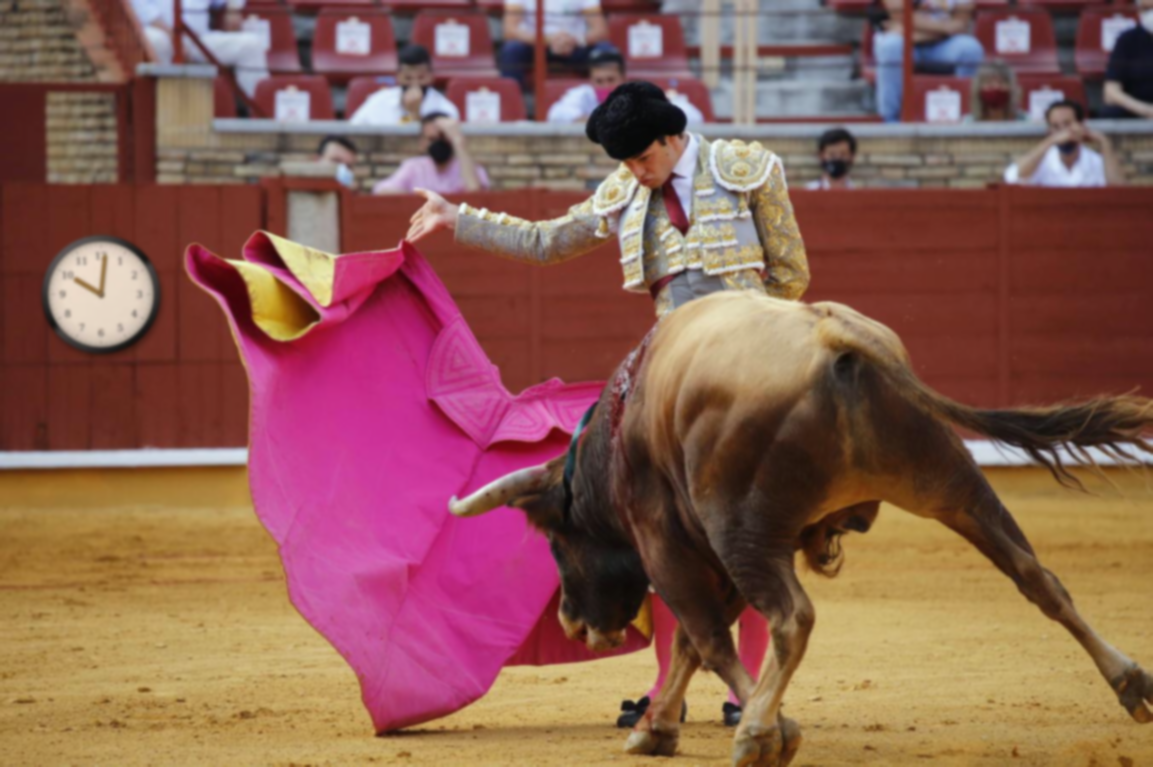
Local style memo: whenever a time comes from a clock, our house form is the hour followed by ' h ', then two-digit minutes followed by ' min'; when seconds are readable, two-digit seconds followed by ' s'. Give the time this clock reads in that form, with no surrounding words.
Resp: 10 h 01 min
